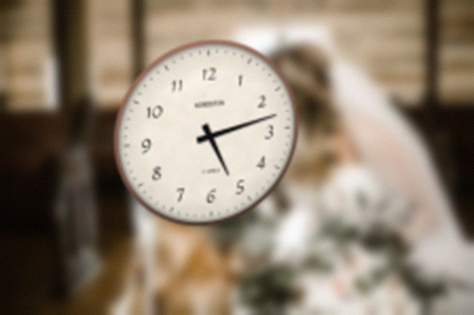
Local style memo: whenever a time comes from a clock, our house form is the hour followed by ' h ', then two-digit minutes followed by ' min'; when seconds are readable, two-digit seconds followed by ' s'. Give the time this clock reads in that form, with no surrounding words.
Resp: 5 h 13 min
